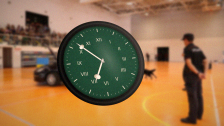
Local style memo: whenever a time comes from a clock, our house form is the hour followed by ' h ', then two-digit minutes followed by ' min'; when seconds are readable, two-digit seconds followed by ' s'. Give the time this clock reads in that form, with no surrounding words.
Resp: 6 h 52 min
